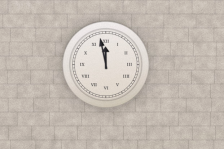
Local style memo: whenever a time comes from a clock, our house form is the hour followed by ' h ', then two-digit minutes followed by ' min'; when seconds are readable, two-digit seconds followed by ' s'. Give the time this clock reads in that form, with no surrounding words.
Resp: 11 h 58 min
